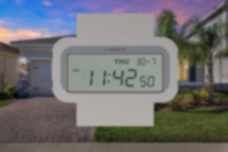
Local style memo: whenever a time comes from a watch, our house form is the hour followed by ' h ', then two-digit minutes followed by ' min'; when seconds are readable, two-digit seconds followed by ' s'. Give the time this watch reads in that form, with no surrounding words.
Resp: 11 h 42 min 50 s
